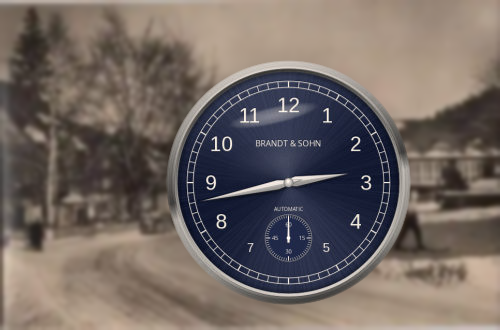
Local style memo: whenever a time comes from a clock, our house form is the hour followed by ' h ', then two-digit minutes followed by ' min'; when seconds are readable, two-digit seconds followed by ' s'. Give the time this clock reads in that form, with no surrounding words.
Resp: 2 h 43 min
